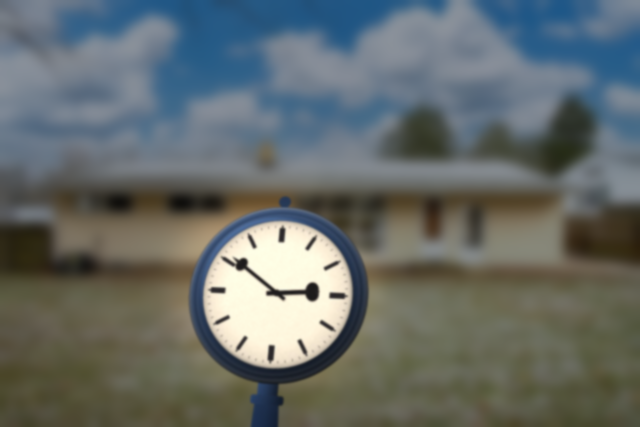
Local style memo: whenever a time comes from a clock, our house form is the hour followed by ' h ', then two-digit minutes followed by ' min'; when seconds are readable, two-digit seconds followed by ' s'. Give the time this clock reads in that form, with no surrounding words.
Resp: 2 h 51 min
